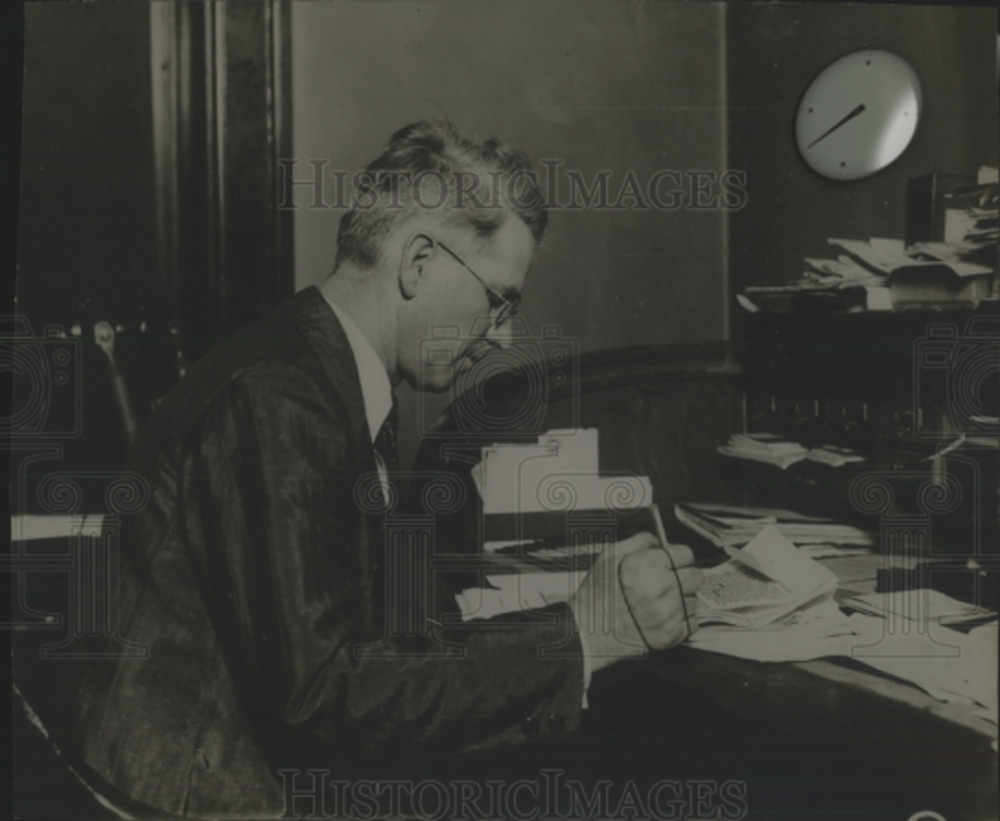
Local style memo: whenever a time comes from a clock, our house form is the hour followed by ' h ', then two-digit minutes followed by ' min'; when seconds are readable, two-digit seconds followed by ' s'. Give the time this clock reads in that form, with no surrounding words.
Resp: 7 h 38 min
